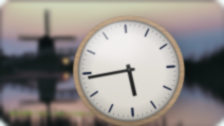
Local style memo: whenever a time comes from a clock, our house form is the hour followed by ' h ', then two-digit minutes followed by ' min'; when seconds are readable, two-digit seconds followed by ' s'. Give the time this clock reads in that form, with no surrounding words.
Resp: 5 h 44 min
